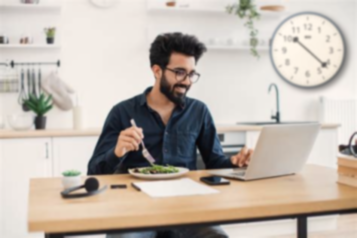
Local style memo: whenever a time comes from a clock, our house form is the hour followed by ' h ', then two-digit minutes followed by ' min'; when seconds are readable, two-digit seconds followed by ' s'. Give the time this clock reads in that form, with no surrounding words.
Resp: 10 h 22 min
